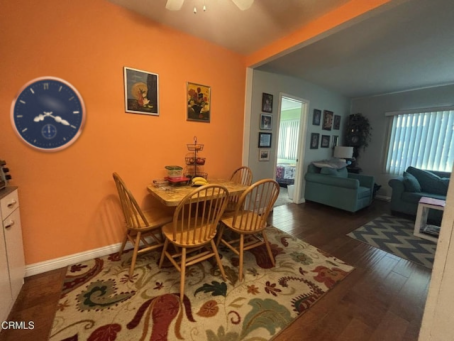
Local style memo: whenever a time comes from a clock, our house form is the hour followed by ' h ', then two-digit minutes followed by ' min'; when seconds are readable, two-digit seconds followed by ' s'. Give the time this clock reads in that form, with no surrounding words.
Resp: 8 h 20 min
